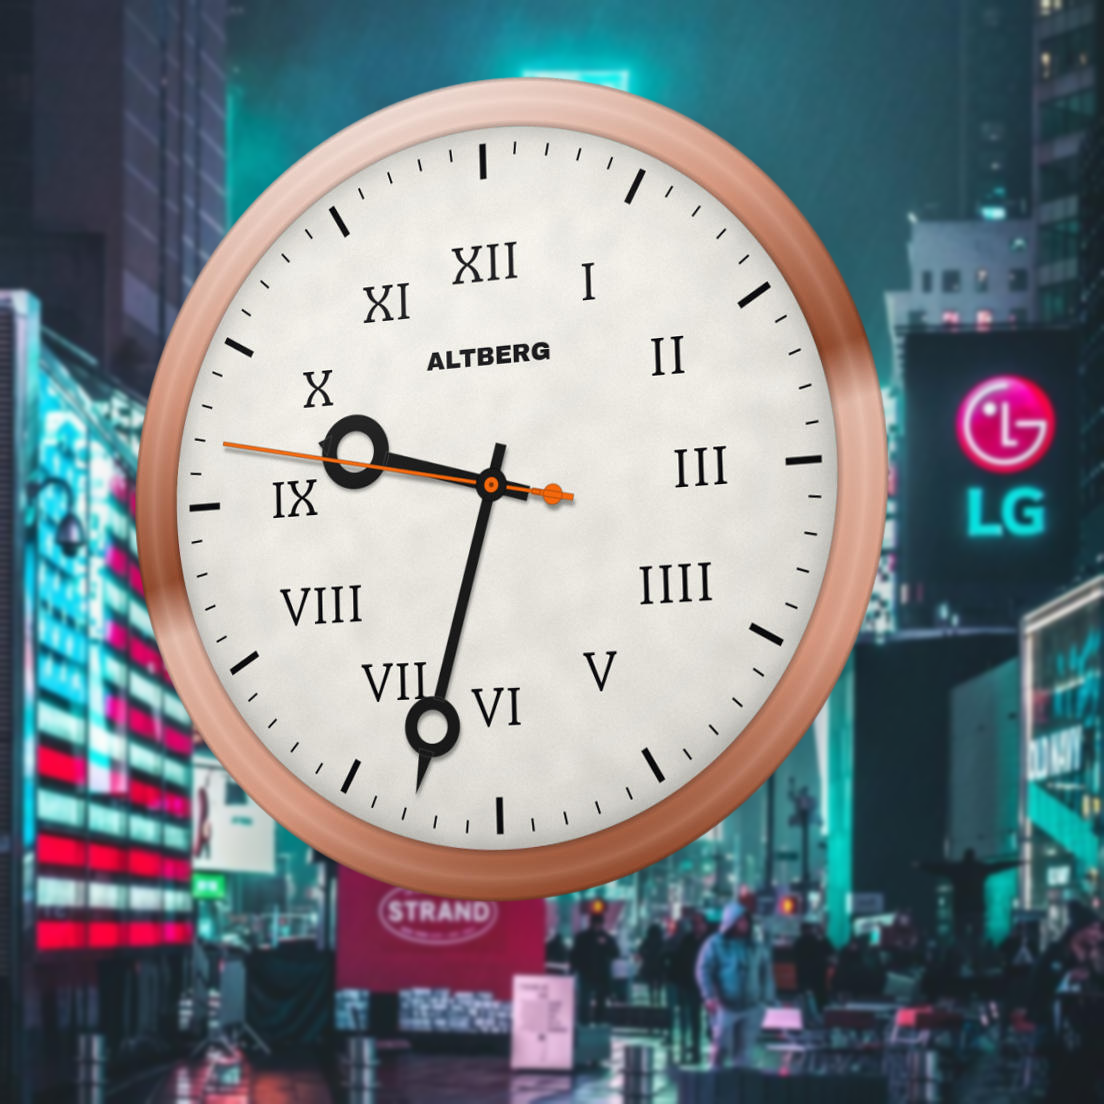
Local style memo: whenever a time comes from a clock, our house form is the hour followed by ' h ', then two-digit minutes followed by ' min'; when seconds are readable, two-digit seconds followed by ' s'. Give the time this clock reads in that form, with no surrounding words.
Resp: 9 h 32 min 47 s
